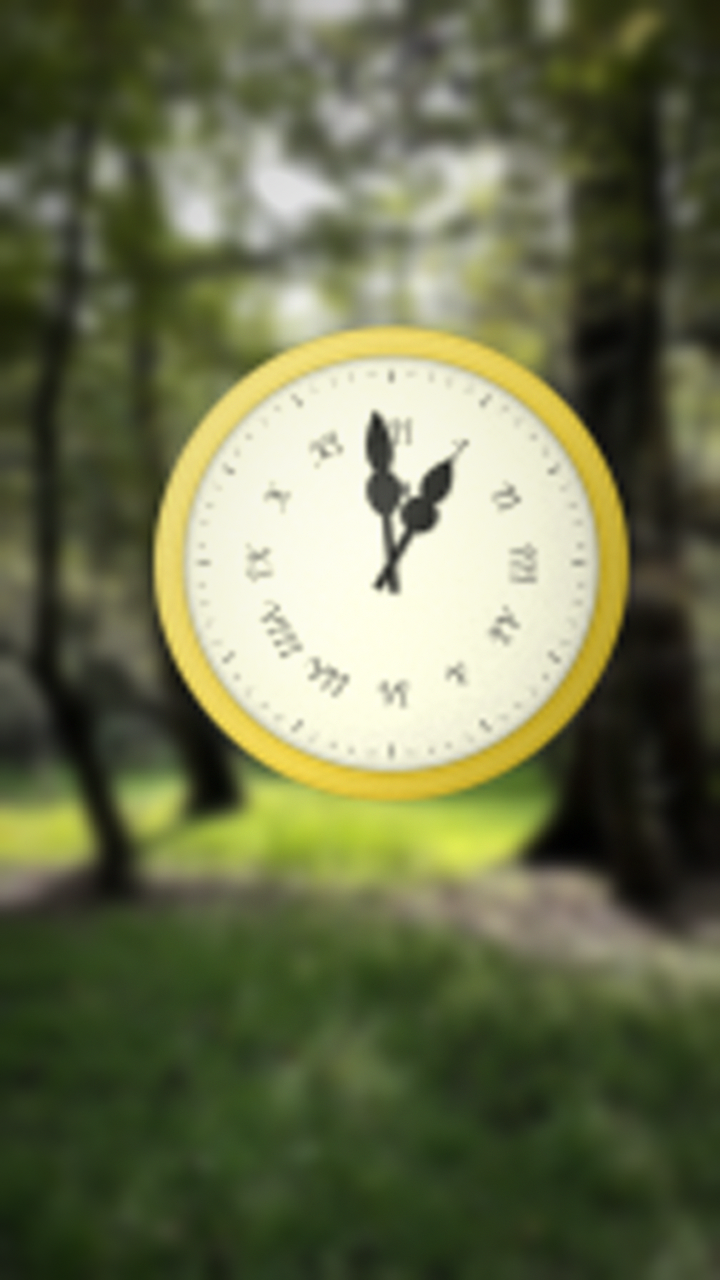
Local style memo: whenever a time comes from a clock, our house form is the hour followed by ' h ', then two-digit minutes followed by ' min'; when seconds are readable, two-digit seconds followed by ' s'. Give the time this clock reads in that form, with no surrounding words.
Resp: 12 h 59 min
